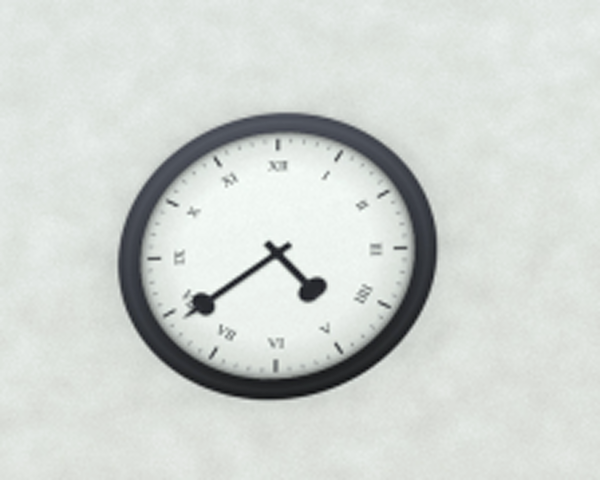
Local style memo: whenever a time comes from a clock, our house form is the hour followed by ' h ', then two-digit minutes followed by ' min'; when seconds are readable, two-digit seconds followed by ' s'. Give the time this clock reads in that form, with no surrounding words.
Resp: 4 h 39 min
